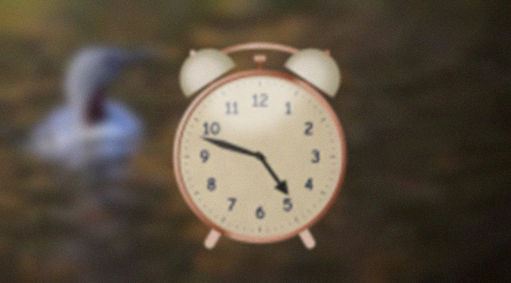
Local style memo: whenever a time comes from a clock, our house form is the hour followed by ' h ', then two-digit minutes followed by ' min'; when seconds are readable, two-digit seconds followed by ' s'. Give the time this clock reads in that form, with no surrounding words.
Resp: 4 h 48 min
